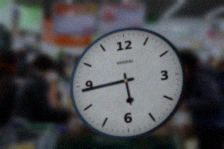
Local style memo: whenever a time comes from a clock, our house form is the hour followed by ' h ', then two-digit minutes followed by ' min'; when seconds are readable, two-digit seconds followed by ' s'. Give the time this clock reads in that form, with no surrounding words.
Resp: 5 h 44 min
